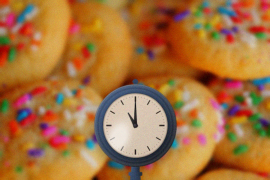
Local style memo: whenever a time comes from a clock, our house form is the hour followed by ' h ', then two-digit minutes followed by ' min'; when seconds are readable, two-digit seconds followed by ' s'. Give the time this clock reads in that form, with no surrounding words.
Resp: 11 h 00 min
